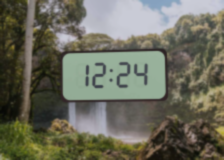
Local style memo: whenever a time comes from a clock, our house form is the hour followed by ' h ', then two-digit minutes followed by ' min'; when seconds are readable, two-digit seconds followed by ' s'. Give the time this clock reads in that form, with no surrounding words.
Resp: 12 h 24 min
